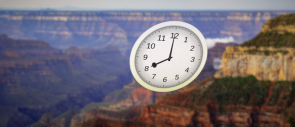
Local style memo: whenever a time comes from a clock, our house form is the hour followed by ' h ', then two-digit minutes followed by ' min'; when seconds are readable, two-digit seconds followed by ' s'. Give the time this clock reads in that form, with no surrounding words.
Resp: 8 h 00 min
